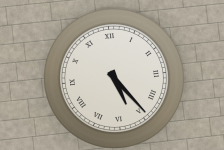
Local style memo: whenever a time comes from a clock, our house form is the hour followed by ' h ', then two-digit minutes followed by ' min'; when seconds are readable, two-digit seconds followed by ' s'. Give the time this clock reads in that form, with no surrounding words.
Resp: 5 h 24 min
